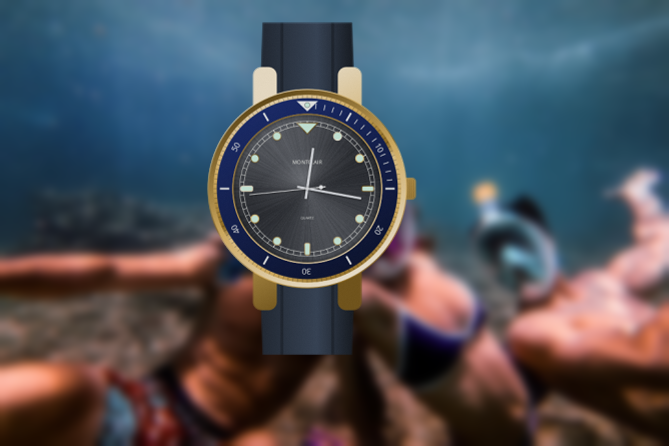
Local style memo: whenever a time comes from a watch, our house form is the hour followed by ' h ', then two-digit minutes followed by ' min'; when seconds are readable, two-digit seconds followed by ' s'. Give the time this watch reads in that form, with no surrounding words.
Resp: 12 h 16 min 44 s
